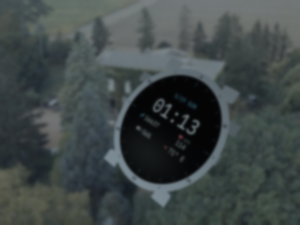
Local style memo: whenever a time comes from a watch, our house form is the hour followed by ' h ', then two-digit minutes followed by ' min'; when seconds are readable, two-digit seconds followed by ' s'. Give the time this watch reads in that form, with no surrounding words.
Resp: 1 h 13 min
